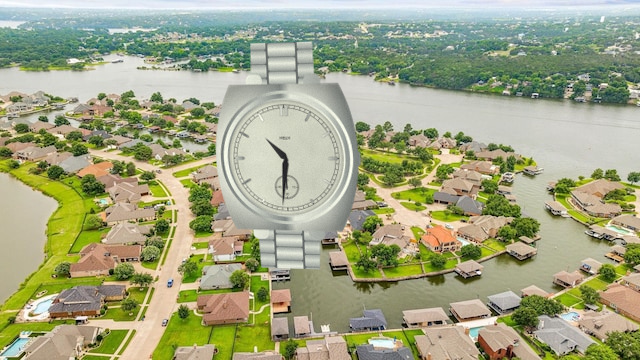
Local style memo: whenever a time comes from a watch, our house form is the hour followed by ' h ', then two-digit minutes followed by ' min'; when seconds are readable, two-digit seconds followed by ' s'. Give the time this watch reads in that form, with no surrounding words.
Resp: 10 h 31 min
